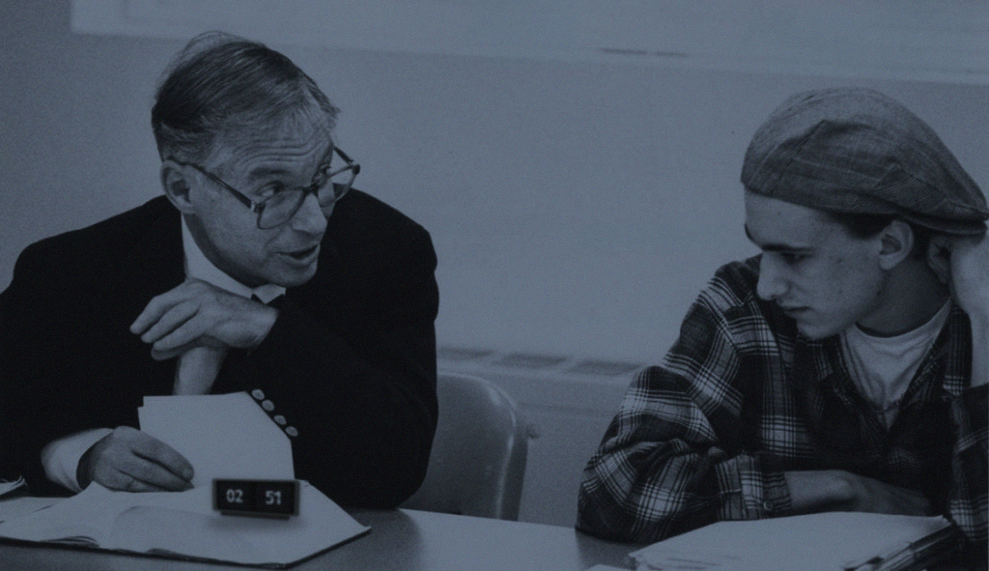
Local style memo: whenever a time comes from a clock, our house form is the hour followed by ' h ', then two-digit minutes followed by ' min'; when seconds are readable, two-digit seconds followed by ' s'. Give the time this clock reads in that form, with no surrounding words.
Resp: 2 h 51 min
